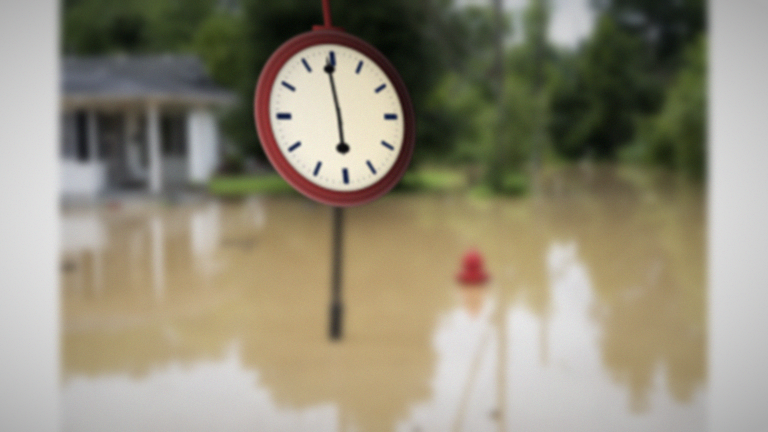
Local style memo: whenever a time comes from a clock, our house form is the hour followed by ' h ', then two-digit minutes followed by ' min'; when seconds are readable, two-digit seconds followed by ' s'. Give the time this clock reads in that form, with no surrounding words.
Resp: 5 h 59 min
